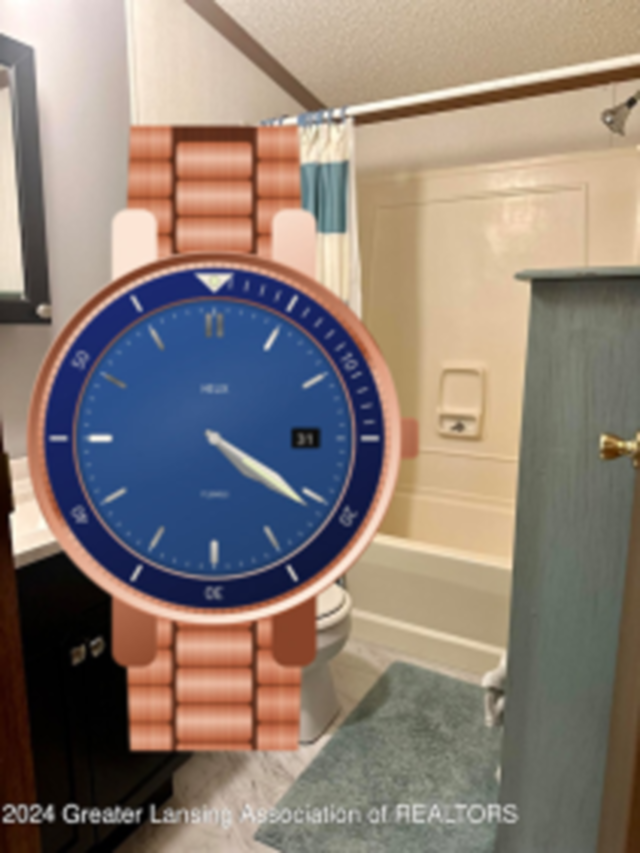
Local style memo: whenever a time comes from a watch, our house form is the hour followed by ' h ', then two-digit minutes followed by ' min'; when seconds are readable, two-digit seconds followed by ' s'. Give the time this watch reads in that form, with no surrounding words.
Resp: 4 h 21 min
